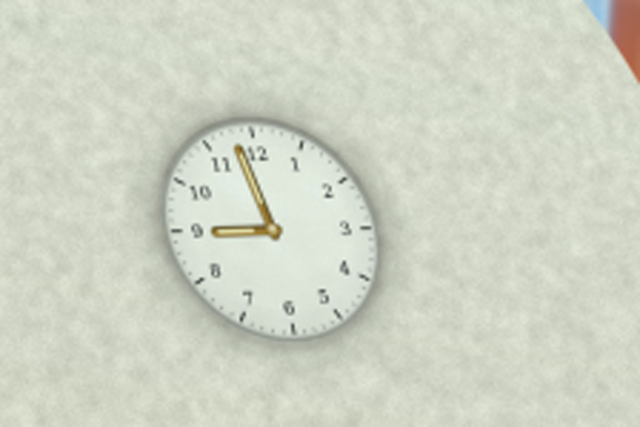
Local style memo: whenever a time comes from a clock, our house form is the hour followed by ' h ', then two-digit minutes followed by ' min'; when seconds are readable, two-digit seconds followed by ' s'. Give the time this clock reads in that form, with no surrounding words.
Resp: 8 h 58 min
